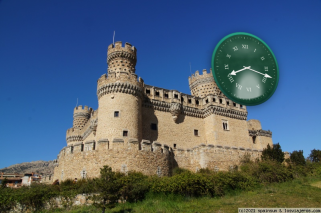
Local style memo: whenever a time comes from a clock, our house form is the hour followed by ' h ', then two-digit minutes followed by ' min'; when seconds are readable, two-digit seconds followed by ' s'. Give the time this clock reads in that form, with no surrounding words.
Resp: 8 h 18 min
